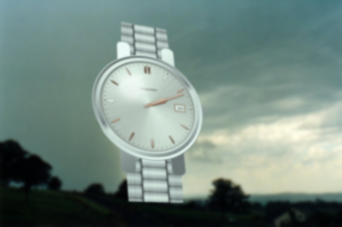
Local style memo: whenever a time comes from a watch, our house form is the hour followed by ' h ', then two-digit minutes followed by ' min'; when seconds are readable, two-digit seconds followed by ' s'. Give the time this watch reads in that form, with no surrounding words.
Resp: 2 h 11 min
